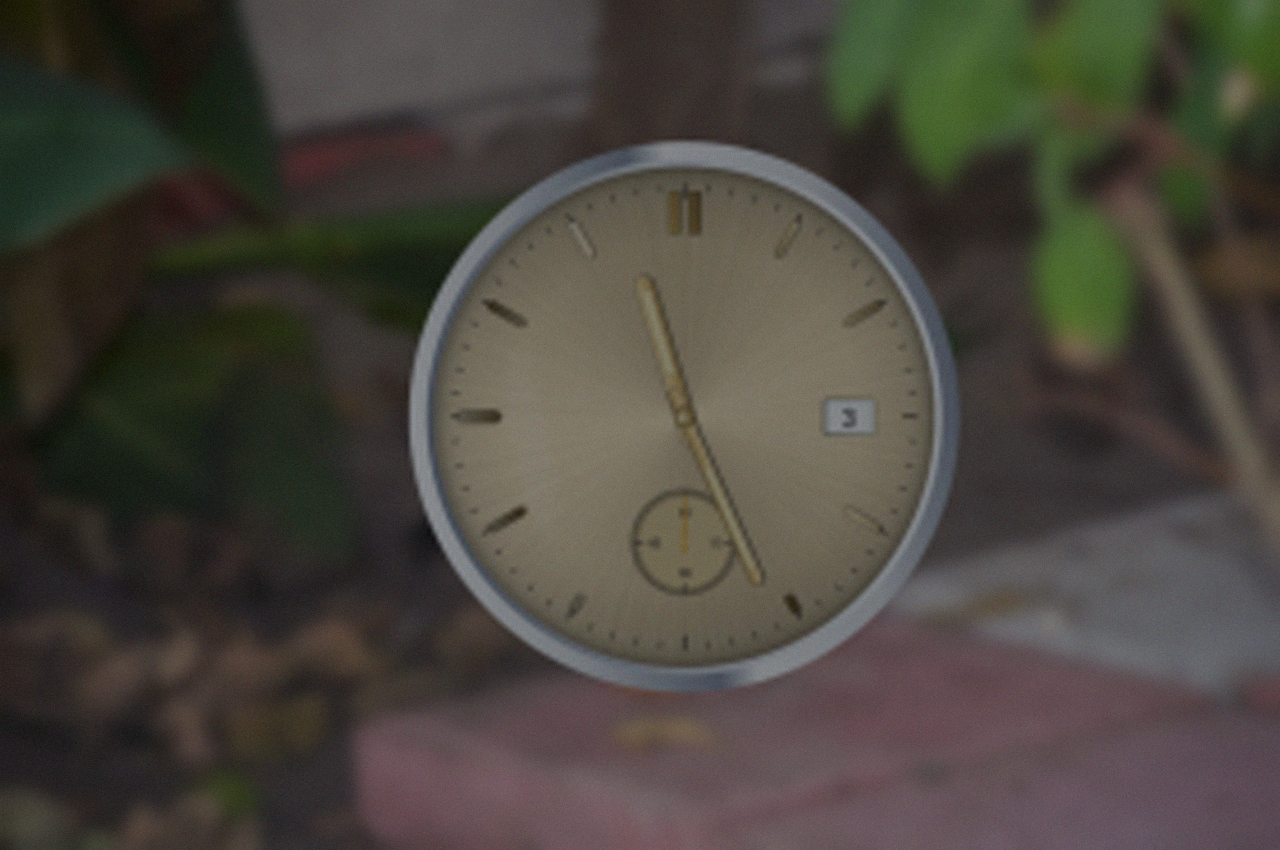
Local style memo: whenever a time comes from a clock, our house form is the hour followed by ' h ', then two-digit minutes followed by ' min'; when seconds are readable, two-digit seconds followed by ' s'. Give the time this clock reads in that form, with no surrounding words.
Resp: 11 h 26 min
